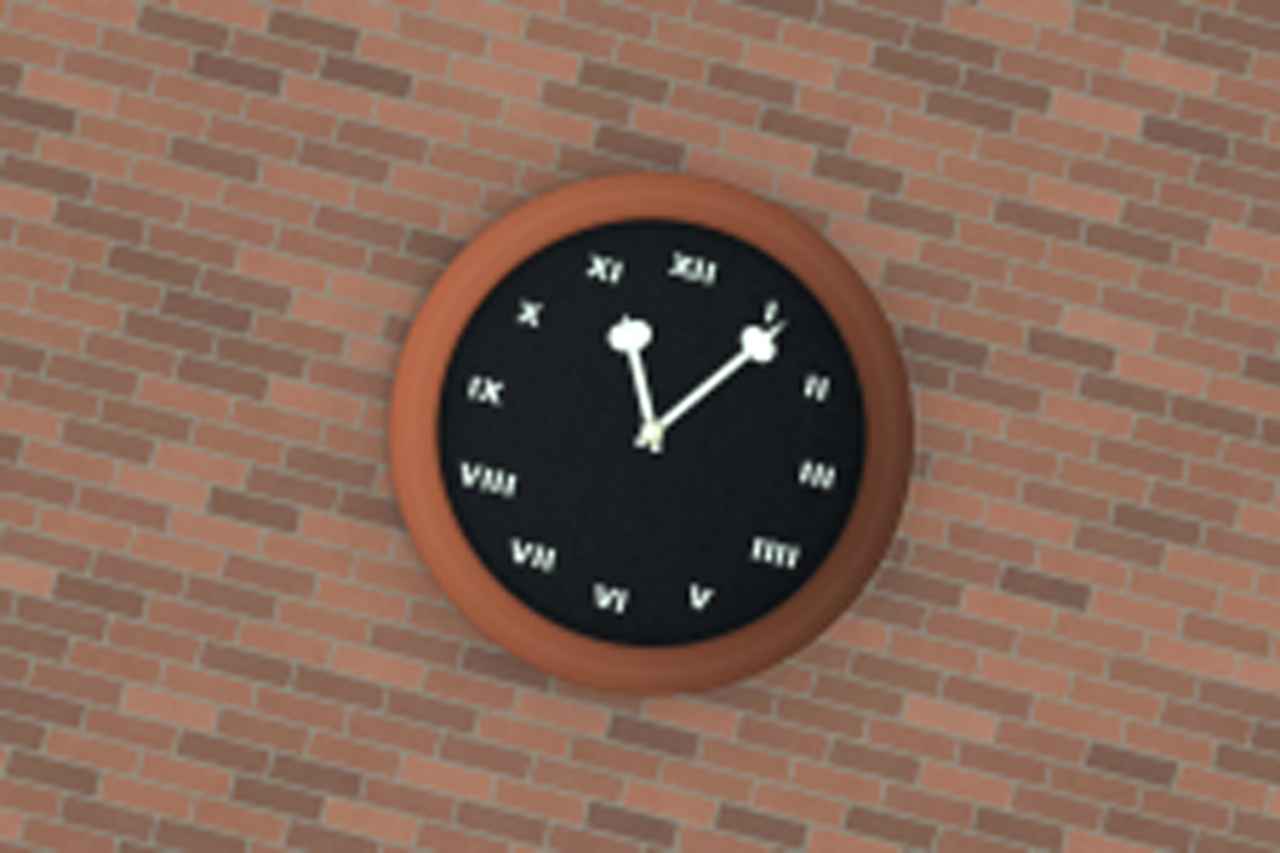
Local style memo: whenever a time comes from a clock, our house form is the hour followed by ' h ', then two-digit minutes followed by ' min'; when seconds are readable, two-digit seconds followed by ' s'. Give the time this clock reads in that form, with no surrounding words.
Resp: 11 h 06 min
